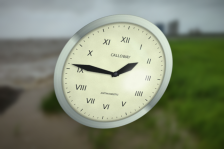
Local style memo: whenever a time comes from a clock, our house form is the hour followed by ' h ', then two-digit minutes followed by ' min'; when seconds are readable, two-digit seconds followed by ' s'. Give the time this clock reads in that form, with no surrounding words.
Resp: 1 h 46 min
